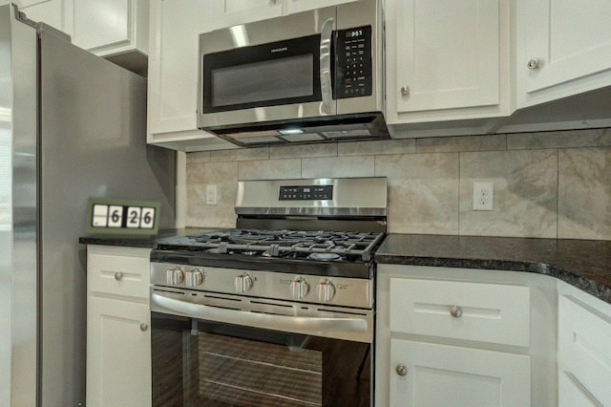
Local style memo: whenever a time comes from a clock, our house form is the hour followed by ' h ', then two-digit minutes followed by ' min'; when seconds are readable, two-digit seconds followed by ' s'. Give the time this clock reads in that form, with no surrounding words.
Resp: 6 h 26 min
